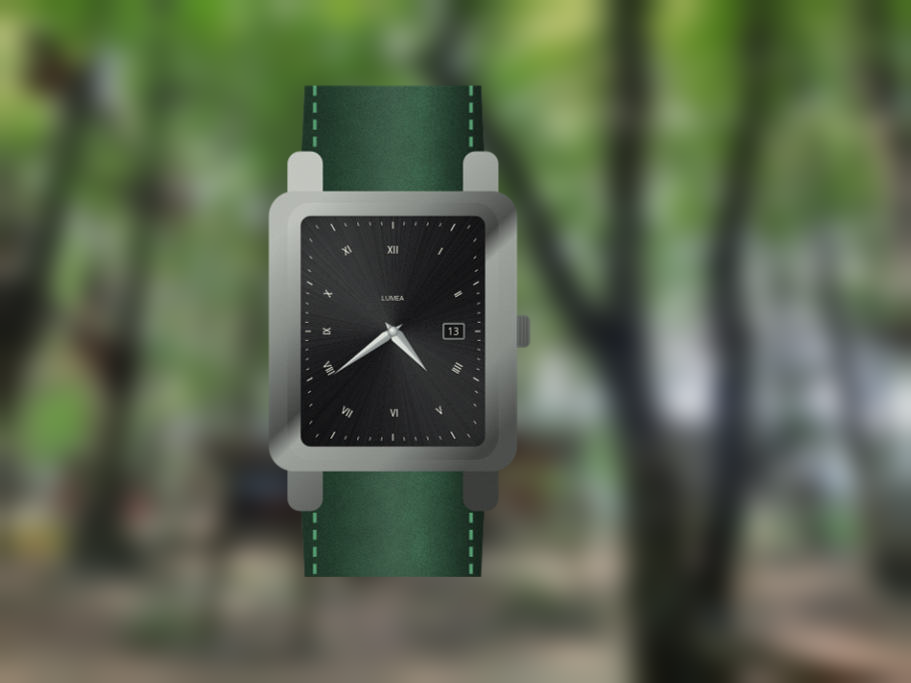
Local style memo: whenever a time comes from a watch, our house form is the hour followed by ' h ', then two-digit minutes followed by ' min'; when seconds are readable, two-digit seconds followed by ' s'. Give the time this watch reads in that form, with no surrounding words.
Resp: 4 h 39 min
